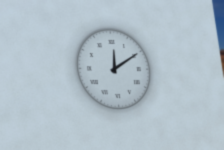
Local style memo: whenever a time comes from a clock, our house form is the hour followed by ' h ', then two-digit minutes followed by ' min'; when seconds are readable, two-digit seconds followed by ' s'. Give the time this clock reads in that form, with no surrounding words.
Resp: 12 h 10 min
